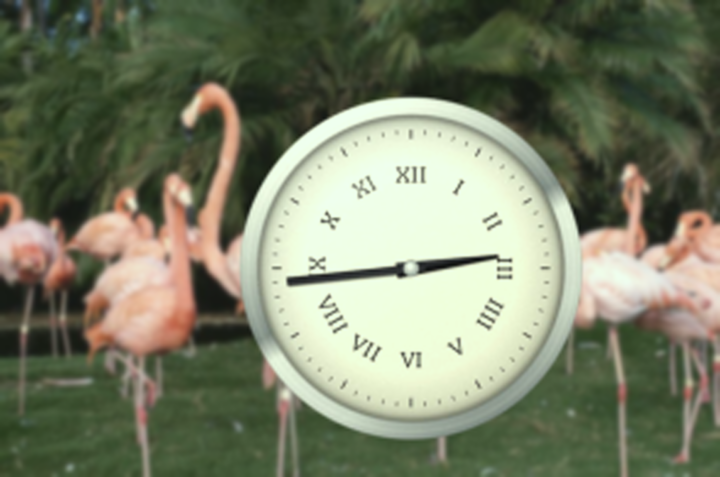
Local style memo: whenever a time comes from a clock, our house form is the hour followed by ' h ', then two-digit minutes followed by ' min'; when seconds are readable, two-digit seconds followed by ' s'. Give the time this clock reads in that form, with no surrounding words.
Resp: 2 h 44 min
